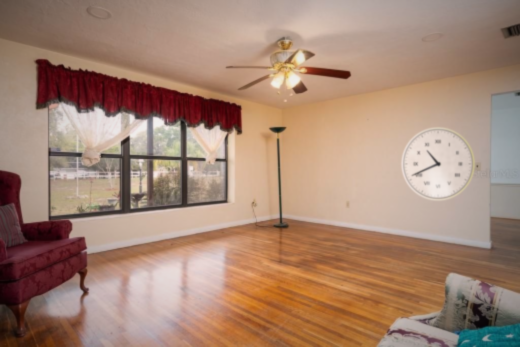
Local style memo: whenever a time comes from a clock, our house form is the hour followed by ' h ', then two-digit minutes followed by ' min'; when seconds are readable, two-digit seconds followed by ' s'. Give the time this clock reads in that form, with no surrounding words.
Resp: 10 h 41 min
